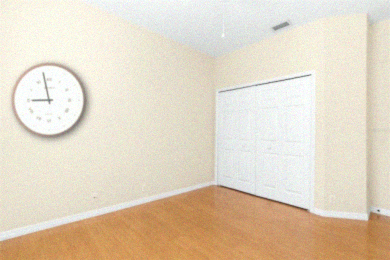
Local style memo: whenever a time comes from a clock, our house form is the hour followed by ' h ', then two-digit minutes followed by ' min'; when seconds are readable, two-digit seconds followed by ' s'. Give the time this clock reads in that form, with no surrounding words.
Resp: 8 h 58 min
